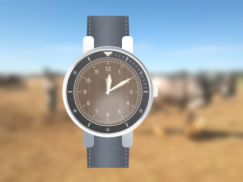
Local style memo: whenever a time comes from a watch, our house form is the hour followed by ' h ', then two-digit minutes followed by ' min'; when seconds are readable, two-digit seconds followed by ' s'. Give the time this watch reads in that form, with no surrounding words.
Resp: 12 h 10 min
